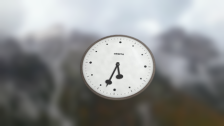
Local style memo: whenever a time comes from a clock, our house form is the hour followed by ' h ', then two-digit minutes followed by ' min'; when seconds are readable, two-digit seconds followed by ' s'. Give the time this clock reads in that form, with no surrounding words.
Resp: 5 h 33 min
